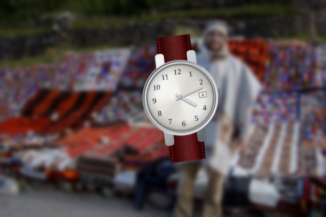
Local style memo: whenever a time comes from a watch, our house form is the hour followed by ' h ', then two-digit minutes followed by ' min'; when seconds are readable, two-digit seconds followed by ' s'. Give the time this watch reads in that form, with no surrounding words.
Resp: 4 h 12 min
